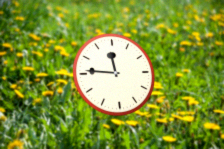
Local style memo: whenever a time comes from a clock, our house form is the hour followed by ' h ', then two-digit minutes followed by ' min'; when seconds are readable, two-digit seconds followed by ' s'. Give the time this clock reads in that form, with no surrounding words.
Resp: 11 h 46 min
